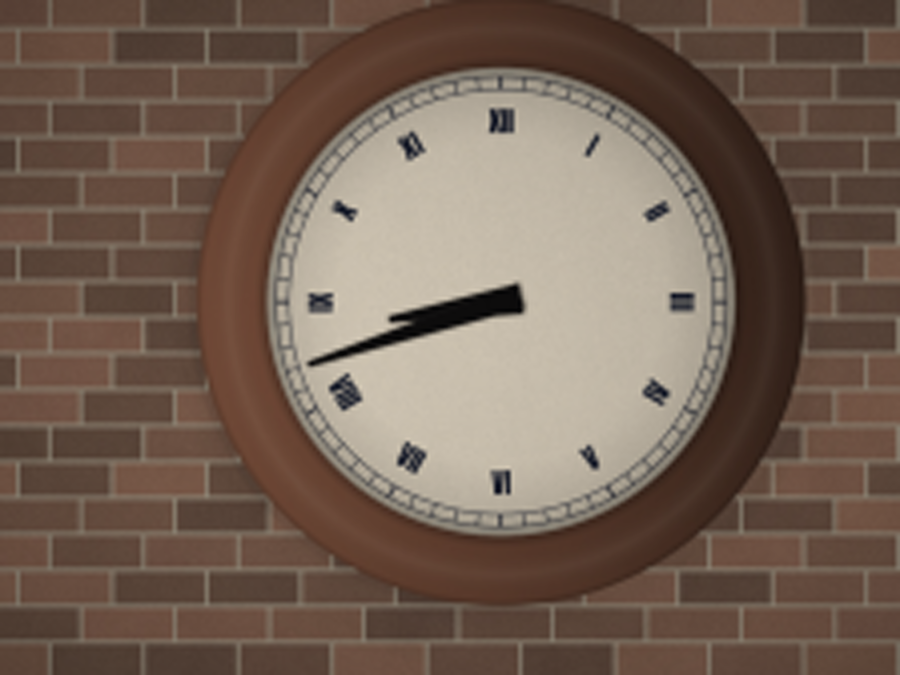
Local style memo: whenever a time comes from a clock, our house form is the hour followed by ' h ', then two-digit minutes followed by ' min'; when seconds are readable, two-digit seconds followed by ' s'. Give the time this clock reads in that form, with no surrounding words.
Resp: 8 h 42 min
